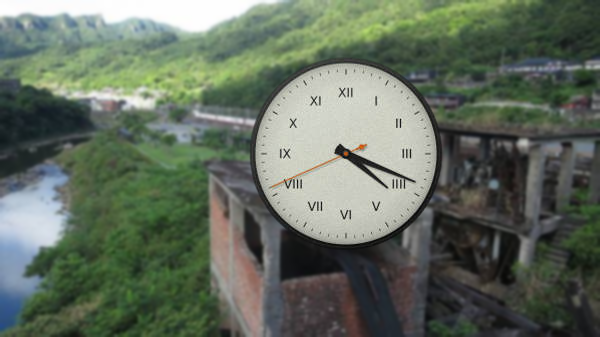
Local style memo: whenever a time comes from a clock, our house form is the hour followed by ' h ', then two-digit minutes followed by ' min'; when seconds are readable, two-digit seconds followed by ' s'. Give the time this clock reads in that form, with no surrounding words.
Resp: 4 h 18 min 41 s
